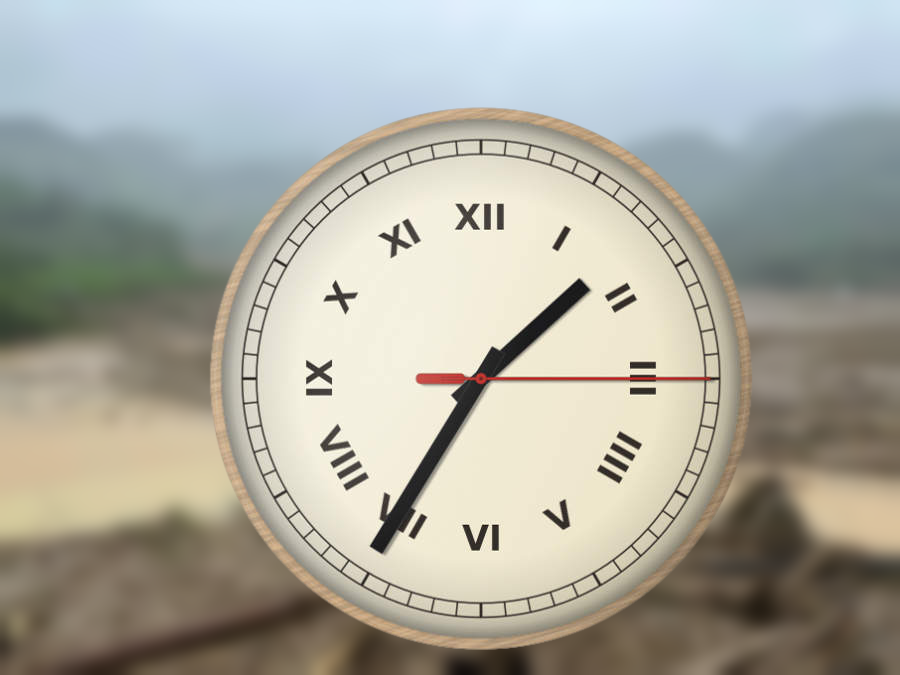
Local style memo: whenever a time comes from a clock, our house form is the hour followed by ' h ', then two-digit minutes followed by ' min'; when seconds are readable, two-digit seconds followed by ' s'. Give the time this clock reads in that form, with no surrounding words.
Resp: 1 h 35 min 15 s
